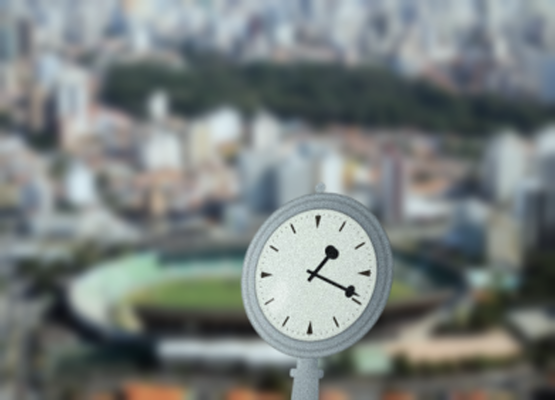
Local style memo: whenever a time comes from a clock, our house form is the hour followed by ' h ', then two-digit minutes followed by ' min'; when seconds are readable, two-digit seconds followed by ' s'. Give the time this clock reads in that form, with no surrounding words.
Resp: 1 h 19 min
